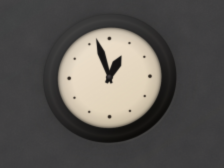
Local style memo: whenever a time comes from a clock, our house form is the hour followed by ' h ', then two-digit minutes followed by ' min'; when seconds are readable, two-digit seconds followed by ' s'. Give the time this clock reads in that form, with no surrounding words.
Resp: 12 h 57 min
